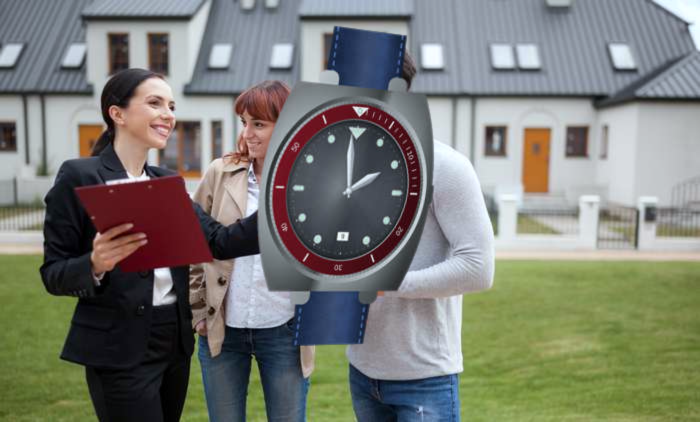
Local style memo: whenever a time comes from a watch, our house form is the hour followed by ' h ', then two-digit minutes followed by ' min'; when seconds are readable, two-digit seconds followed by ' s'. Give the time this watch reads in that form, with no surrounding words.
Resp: 1 h 59 min
